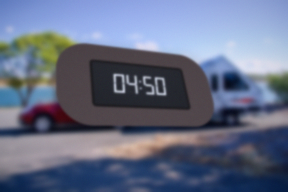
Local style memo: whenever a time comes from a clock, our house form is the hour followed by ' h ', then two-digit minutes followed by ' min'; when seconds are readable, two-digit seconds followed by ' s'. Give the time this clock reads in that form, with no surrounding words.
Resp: 4 h 50 min
